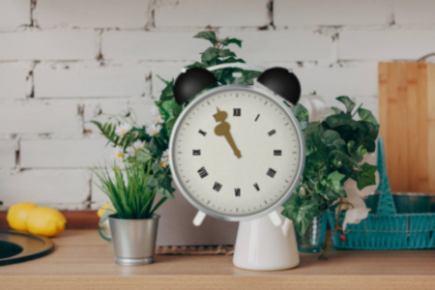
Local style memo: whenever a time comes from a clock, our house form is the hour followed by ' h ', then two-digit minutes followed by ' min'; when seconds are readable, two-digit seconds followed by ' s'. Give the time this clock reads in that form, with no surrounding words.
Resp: 10 h 56 min
